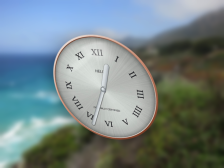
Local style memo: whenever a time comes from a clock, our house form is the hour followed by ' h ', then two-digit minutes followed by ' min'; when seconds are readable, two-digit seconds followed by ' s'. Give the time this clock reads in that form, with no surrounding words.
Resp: 12 h 34 min
